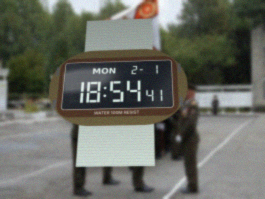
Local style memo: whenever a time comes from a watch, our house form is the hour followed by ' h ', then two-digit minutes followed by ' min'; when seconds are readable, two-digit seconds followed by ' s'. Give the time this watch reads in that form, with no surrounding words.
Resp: 18 h 54 min 41 s
